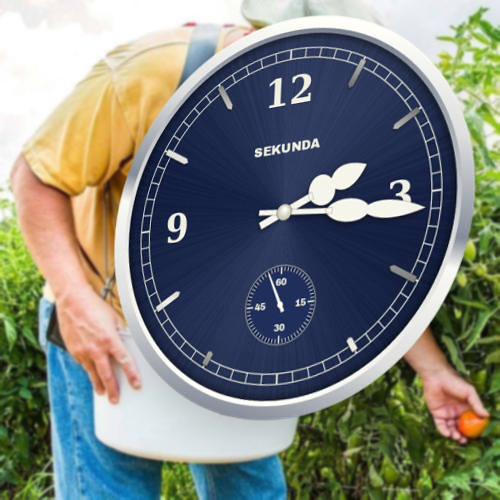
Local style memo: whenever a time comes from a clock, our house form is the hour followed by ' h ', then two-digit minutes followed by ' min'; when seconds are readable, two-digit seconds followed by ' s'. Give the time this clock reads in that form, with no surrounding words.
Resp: 2 h 15 min 56 s
